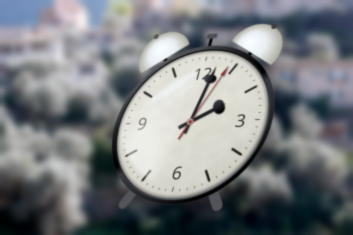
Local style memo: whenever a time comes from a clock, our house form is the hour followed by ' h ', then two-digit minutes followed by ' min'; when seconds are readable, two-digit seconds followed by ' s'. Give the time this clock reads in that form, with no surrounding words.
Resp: 2 h 02 min 04 s
